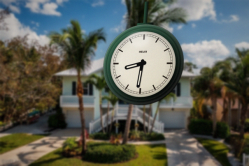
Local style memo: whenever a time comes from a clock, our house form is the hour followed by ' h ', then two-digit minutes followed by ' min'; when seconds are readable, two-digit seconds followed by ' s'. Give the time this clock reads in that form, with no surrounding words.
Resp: 8 h 31 min
